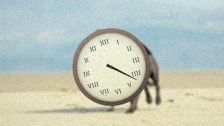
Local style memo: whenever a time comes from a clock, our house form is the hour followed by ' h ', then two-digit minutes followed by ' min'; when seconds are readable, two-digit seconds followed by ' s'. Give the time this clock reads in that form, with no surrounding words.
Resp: 4 h 22 min
